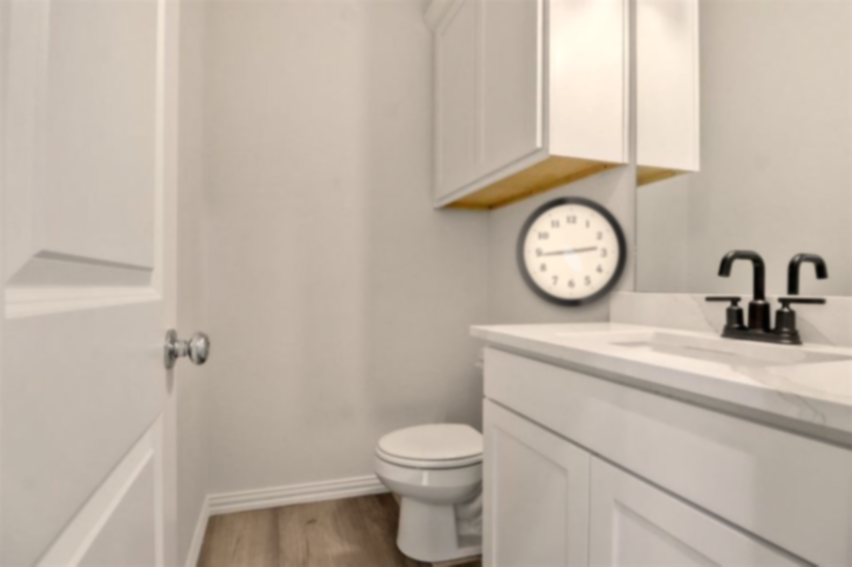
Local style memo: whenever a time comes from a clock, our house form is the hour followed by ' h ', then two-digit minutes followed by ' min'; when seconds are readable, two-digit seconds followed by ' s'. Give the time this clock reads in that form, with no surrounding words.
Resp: 2 h 44 min
